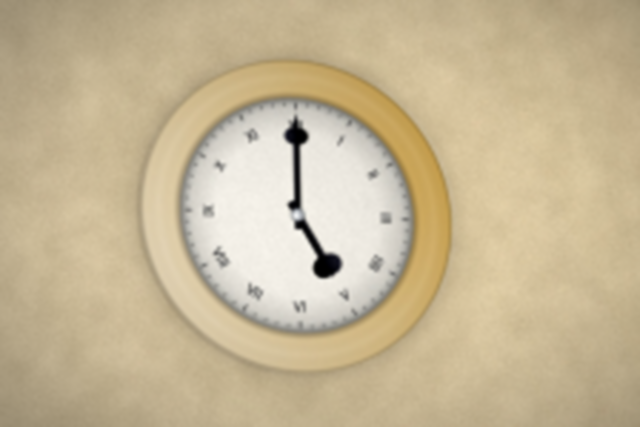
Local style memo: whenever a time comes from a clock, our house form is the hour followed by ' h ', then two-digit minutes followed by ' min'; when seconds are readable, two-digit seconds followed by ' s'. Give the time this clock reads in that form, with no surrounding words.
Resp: 5 h 00 min
